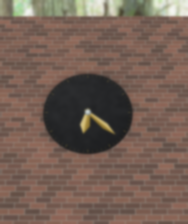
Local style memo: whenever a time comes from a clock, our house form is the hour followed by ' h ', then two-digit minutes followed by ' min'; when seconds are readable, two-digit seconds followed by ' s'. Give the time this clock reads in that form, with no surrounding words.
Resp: 6 h 22 min
